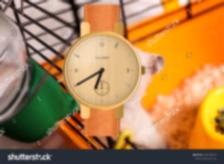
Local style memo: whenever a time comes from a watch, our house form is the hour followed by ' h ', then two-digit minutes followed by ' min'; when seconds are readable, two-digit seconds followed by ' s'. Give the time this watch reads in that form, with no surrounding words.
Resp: 6 h 40 min
